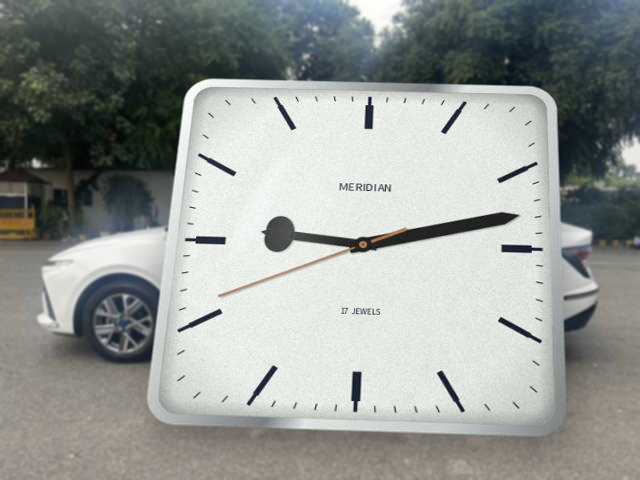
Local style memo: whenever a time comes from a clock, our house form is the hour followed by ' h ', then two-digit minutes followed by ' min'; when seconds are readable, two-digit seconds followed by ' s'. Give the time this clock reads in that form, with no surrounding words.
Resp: 9 h 12 min 41 s
